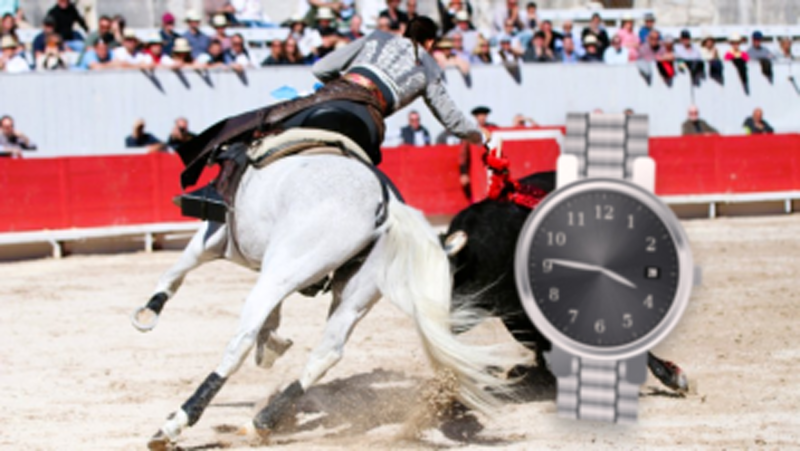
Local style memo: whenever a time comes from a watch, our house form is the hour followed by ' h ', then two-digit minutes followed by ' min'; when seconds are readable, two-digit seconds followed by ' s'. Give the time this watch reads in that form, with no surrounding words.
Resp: 3 h 46 min
